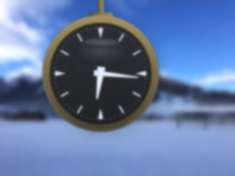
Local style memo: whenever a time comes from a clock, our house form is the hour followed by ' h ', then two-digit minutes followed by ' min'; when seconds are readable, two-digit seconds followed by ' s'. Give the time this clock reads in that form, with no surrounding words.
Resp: 6 h 16 min
